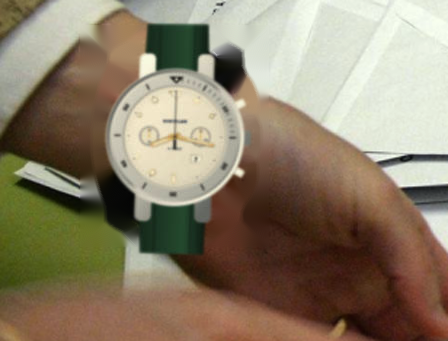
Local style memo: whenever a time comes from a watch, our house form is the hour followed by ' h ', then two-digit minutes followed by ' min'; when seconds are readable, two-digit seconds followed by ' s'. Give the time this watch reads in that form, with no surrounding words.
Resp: 8 h 17 min
